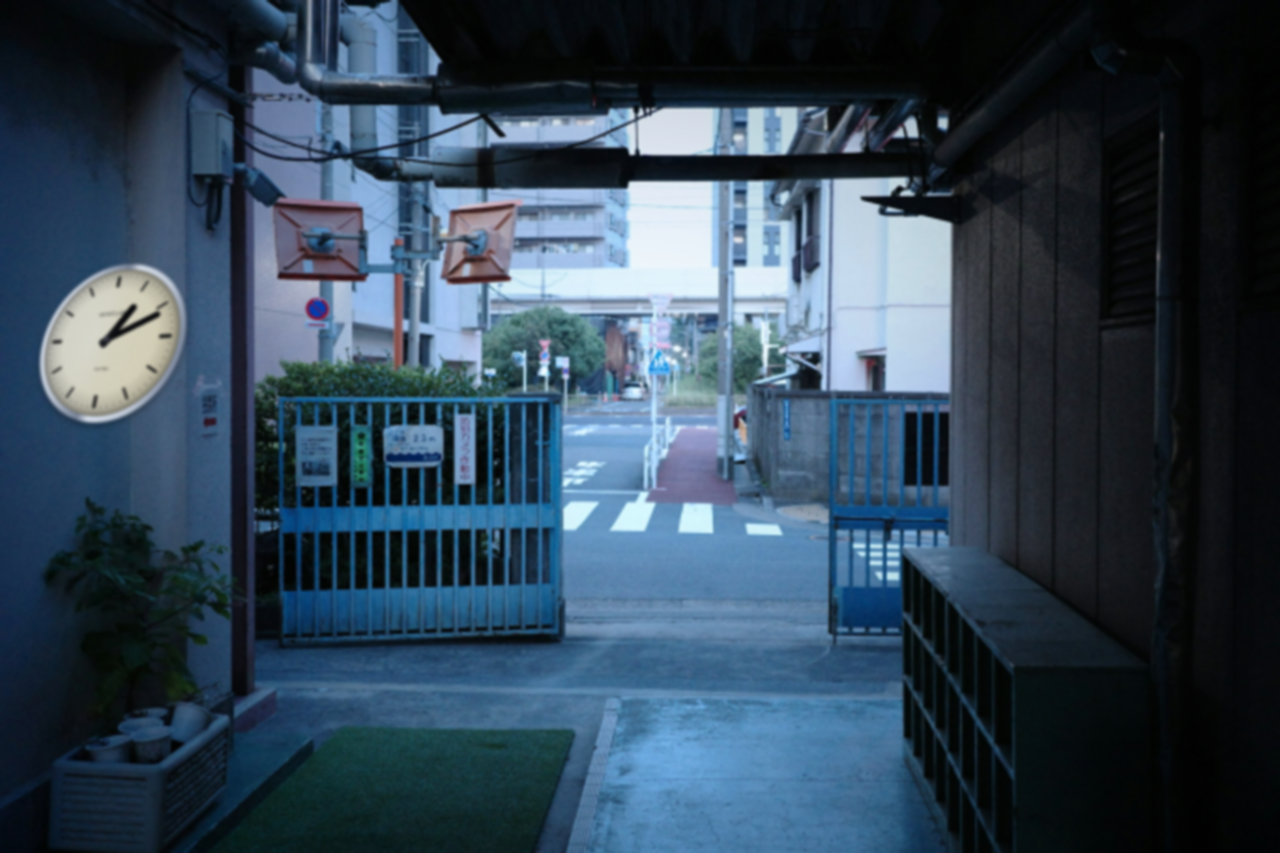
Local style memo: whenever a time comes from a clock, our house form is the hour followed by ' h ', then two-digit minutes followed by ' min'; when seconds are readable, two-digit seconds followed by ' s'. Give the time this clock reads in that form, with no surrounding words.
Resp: 1 h 11 min
